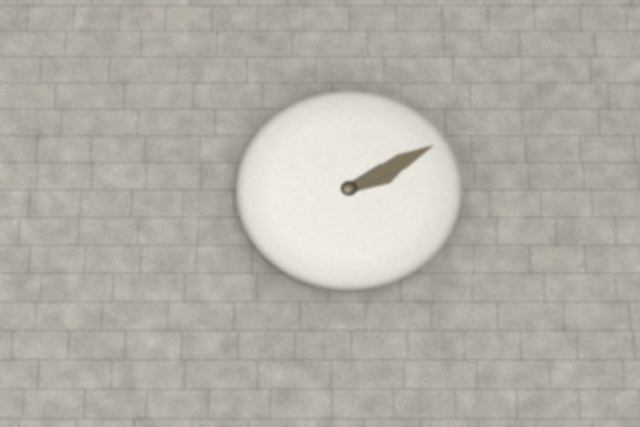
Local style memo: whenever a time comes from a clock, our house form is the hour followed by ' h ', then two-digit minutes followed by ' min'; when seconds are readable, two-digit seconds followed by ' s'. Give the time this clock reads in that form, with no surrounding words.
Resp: 2 h 10 min
